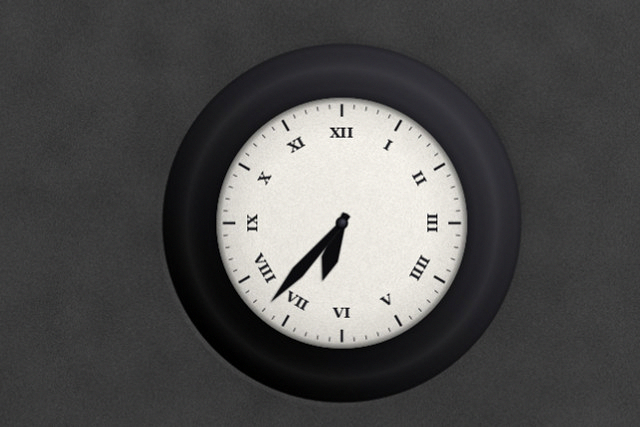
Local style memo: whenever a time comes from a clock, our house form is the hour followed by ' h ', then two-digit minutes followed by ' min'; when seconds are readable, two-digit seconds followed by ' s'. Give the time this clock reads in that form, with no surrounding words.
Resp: 6 h 37 min
